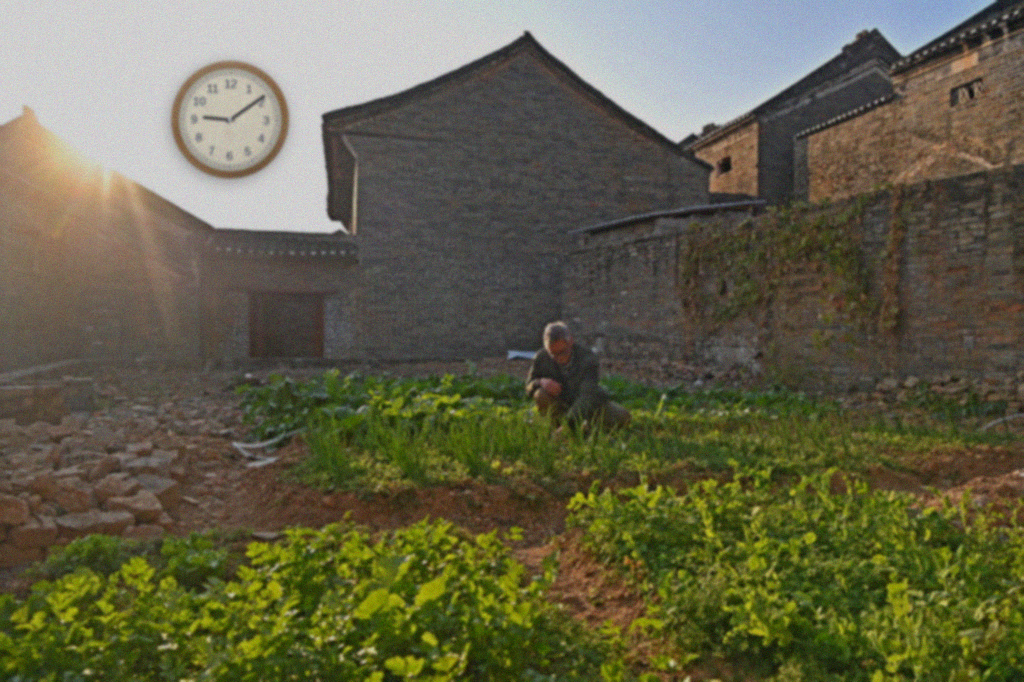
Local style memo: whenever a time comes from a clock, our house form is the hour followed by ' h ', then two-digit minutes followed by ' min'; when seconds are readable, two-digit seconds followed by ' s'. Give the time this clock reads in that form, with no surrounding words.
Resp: 9 h 09 min
